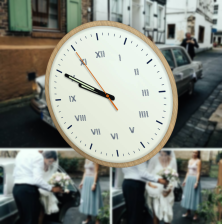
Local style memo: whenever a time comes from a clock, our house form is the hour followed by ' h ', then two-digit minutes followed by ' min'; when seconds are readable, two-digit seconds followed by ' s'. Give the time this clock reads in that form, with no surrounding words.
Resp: 9 h 49 min 55 s
